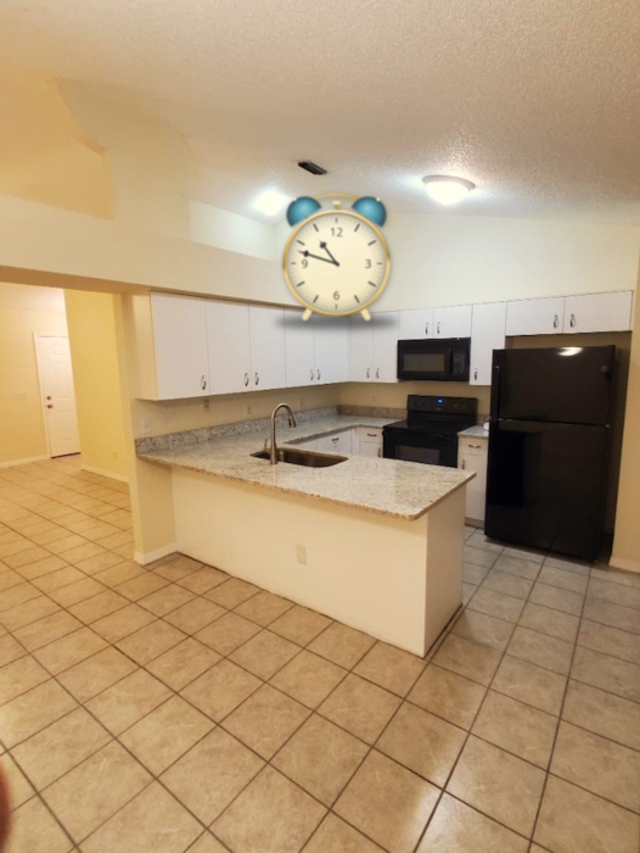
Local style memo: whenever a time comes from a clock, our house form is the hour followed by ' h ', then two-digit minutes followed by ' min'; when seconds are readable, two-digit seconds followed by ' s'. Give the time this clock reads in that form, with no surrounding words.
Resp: 10 h 48 min
